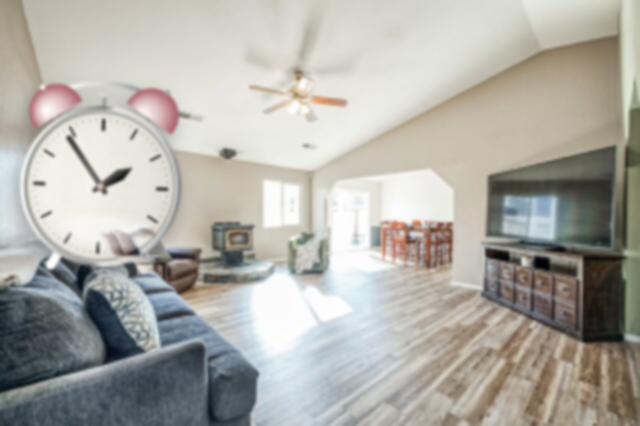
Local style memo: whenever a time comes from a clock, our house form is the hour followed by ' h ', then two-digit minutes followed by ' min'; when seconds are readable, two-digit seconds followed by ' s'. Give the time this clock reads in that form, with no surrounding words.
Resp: 1 h 54 min
